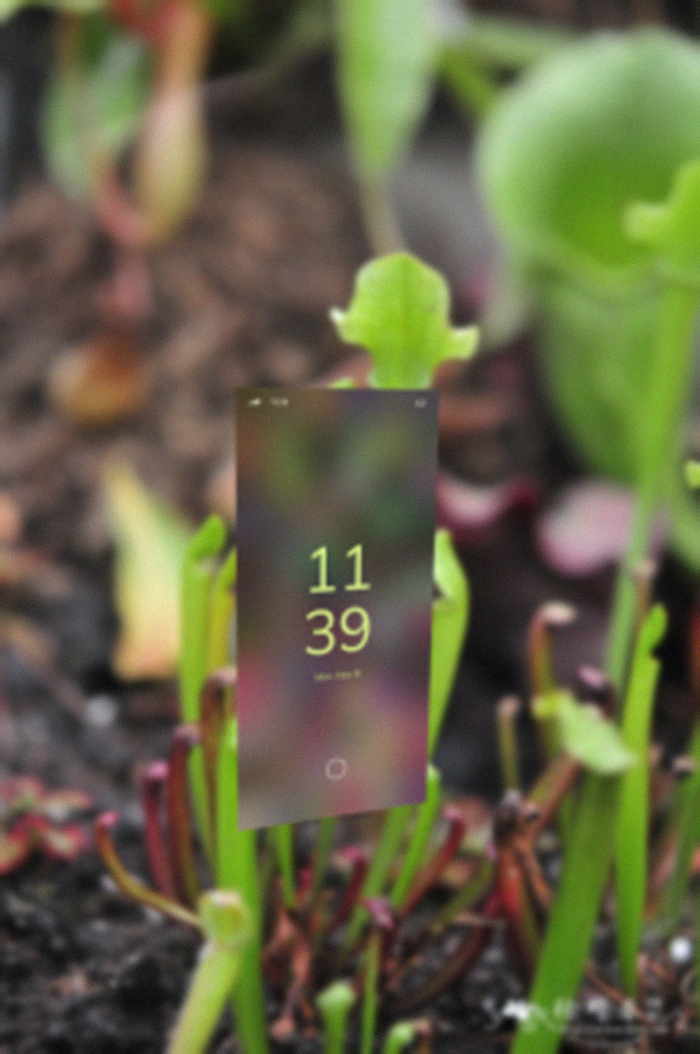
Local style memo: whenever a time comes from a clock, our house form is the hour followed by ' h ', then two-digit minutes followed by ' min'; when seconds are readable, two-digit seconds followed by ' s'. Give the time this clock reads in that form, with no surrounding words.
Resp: 11 h 39 min
